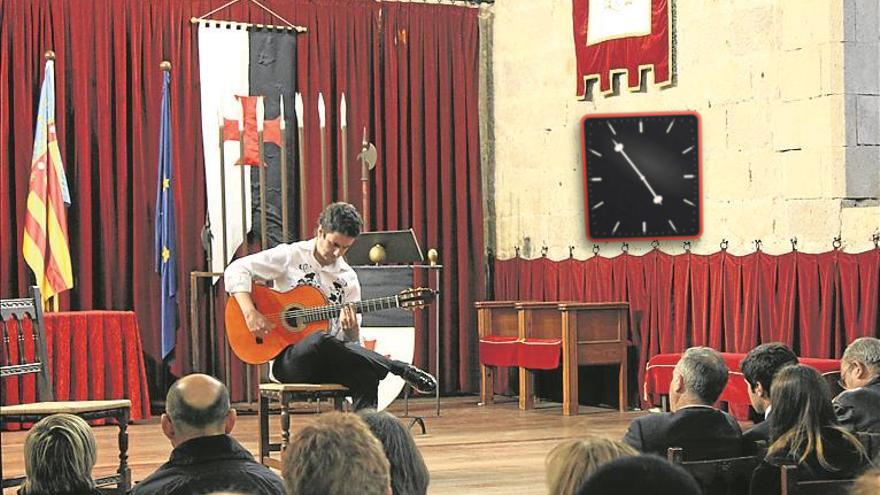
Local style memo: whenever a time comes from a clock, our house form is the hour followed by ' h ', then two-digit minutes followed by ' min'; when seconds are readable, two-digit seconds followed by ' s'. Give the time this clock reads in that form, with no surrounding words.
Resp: 4 h 54 min
